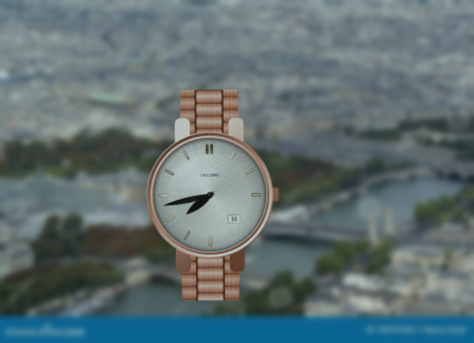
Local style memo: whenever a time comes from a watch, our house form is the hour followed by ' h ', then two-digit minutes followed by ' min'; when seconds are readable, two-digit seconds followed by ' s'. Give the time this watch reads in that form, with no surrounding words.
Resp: 7 h 43 min
